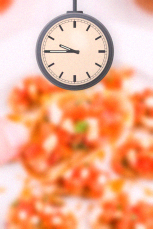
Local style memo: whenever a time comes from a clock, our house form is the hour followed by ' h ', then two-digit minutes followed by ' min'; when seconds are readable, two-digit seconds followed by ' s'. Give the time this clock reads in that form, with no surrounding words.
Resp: 9 h 45 min
